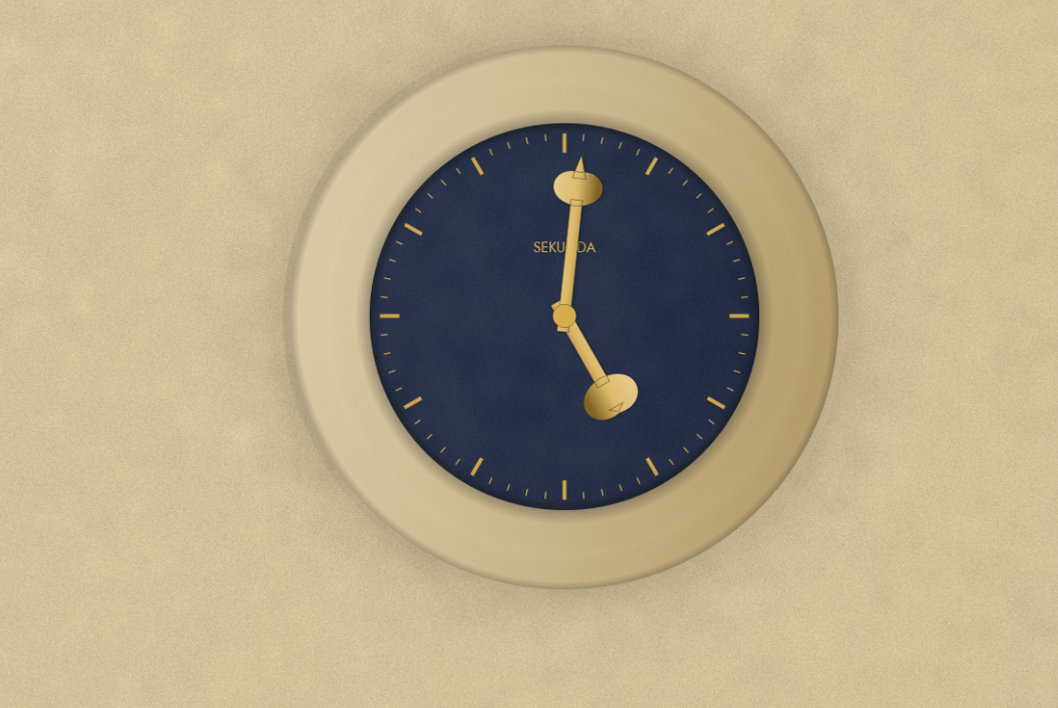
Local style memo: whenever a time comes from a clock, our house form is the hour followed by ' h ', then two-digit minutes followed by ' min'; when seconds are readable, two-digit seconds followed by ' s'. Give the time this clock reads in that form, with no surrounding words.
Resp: 5 h 01 min
